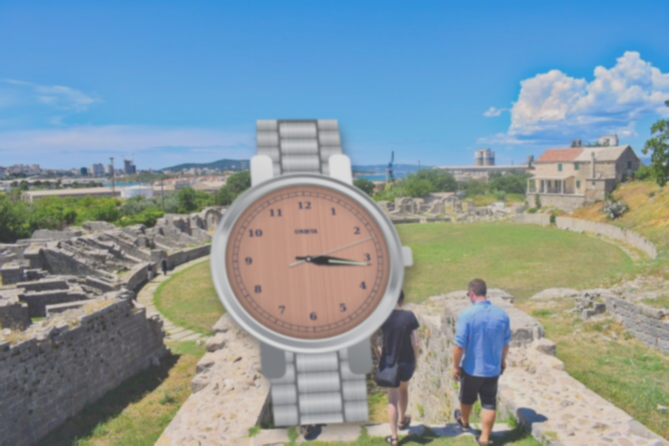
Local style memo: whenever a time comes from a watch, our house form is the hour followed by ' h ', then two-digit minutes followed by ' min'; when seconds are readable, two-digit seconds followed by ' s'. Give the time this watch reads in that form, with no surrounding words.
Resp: 3 h 16 min 12 s
